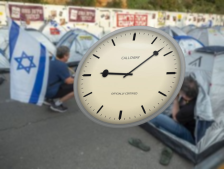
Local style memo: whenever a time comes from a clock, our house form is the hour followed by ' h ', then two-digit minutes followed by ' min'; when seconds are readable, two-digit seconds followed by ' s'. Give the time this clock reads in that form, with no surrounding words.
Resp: 9 h 08 min
